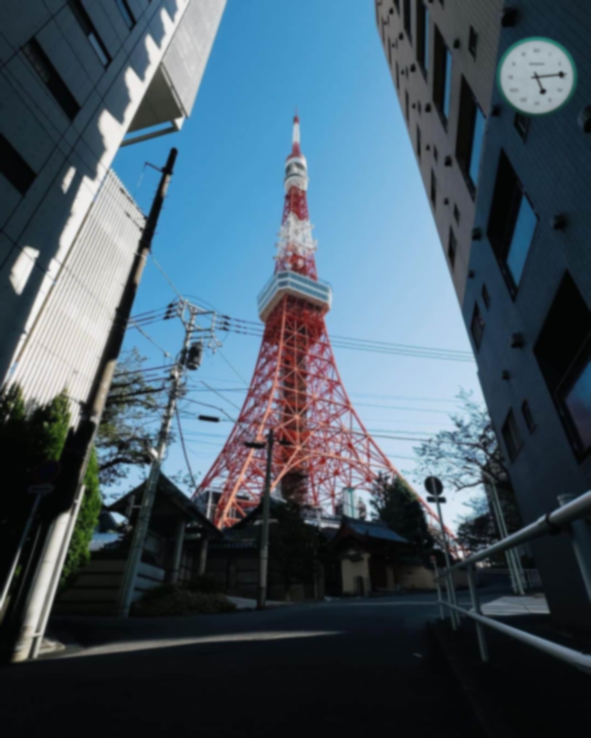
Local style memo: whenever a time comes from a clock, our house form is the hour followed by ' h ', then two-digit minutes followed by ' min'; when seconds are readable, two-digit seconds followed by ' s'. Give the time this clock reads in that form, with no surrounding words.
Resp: 5 h 14 min
